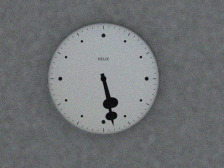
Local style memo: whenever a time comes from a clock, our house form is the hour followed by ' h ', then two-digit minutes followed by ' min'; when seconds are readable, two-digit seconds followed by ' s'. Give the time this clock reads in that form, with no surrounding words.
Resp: 5 h 28 min
